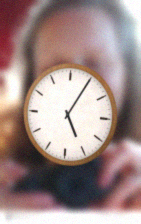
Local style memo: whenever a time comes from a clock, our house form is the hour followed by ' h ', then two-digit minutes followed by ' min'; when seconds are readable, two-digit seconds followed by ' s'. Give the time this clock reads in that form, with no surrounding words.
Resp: 5 h 05 min
